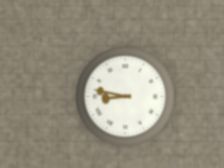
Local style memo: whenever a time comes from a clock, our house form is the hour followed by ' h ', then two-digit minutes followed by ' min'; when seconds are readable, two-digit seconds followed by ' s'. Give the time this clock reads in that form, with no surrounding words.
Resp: 8 h 47 min
